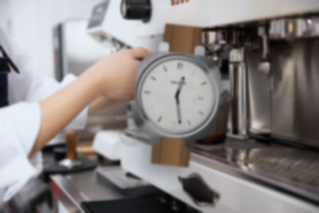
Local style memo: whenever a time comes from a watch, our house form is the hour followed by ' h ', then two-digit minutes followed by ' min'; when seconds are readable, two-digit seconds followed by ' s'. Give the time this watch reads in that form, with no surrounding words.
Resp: 12 h 28 min
